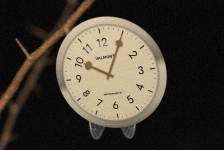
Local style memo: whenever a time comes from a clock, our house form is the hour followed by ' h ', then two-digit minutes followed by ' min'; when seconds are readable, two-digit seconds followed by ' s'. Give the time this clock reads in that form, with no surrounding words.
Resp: 10 h 05 min
